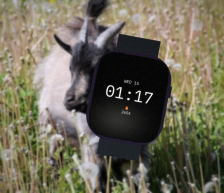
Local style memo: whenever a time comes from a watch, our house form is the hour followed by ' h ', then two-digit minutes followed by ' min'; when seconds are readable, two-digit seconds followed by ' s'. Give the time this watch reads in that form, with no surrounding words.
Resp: 1 h 17 min
